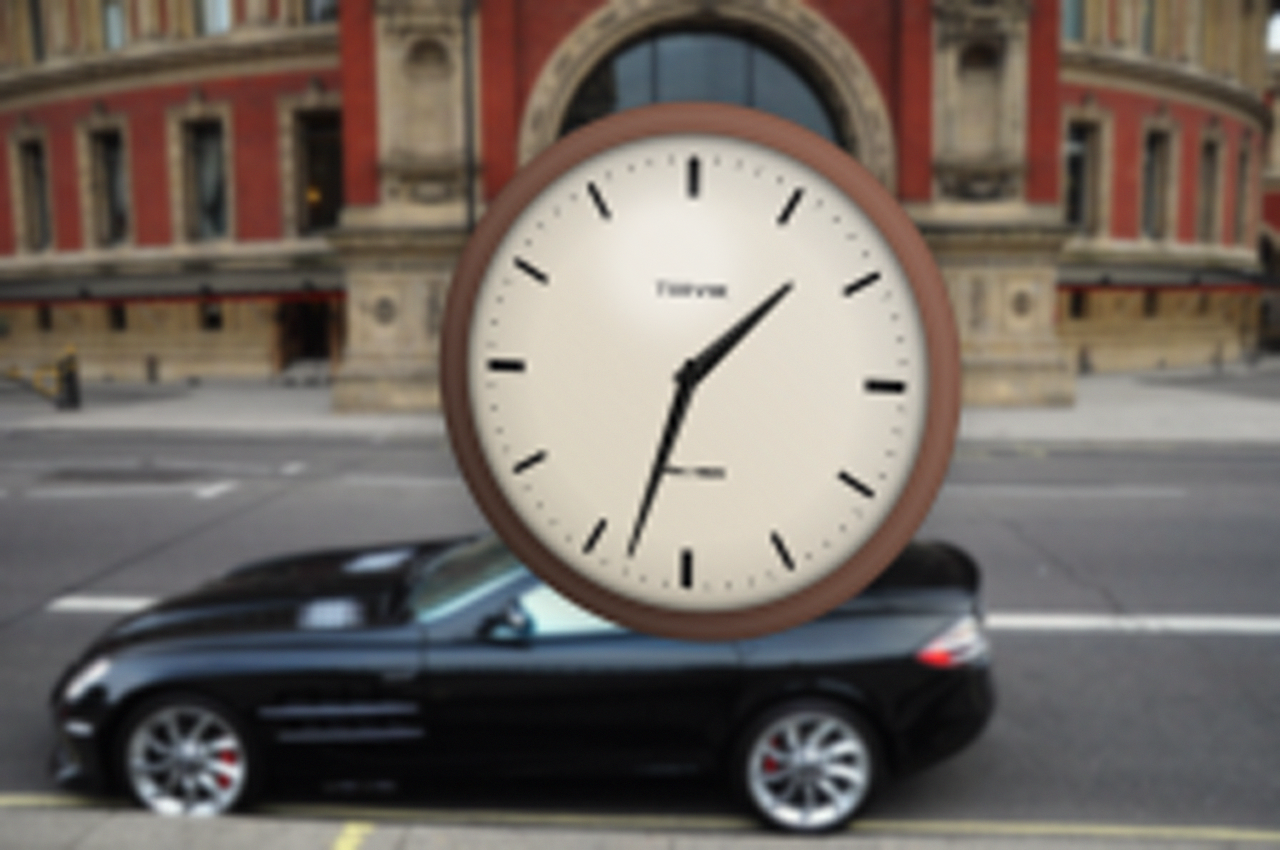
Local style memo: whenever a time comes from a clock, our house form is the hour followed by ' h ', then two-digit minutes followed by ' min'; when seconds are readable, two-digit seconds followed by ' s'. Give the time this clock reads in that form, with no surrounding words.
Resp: 1 h 33 min
